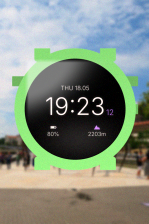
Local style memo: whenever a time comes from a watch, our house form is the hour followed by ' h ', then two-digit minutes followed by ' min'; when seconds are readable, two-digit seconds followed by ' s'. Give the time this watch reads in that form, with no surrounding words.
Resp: 19 h 23 min 12 s
